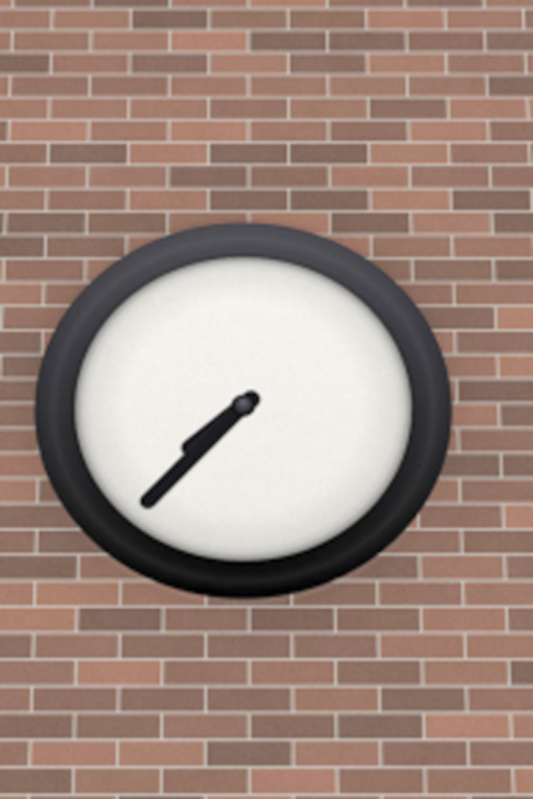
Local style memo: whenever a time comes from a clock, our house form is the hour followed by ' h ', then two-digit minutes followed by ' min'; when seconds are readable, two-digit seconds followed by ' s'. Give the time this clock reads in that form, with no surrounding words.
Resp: 7 h 37 min
